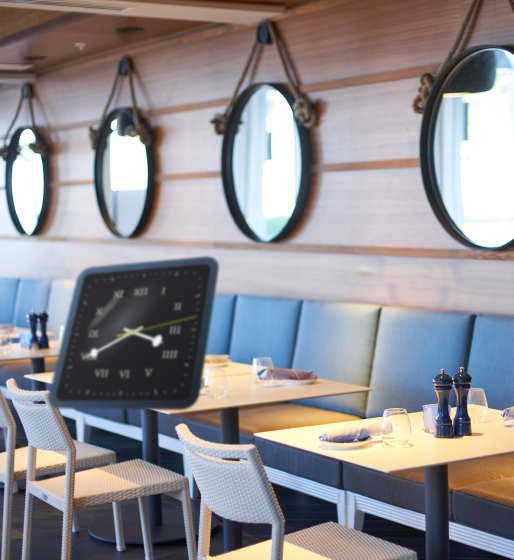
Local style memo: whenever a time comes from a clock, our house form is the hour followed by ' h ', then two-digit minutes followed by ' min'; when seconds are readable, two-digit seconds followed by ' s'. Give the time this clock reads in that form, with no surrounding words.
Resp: 3 h 40 min 13 s
